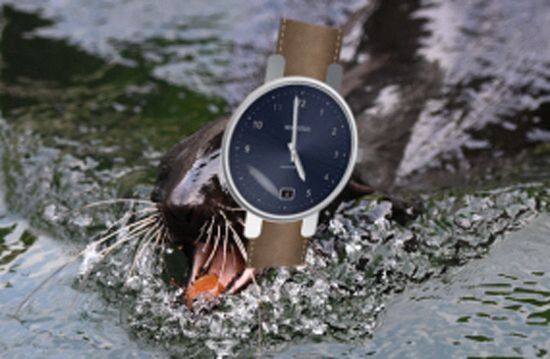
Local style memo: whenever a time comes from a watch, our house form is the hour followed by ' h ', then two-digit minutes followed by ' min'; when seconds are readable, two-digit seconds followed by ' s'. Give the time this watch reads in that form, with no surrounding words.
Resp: 4 h 59 min
